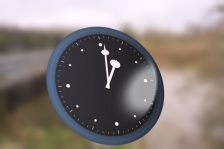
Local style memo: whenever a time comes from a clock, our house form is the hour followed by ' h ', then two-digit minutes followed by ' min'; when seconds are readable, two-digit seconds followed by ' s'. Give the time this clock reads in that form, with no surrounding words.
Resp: 1 h 01 min
